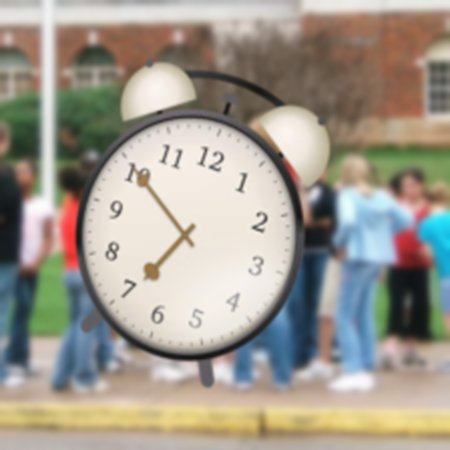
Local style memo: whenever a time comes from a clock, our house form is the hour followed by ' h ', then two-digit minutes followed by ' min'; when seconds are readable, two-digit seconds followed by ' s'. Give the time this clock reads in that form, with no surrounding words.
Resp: 6 h 50 min
